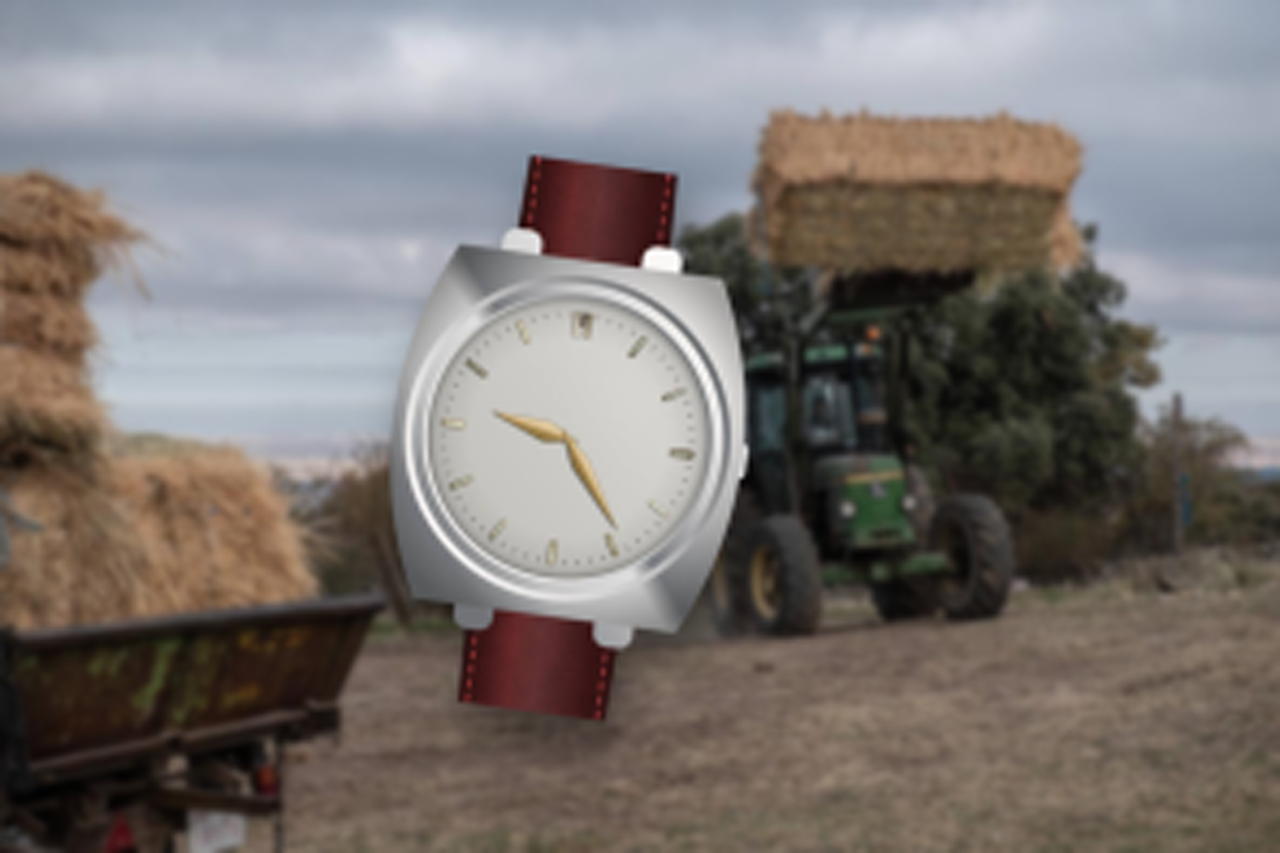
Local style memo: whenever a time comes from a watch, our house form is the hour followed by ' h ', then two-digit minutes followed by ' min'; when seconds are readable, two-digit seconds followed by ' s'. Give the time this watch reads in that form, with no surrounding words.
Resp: 9 h 24 min
